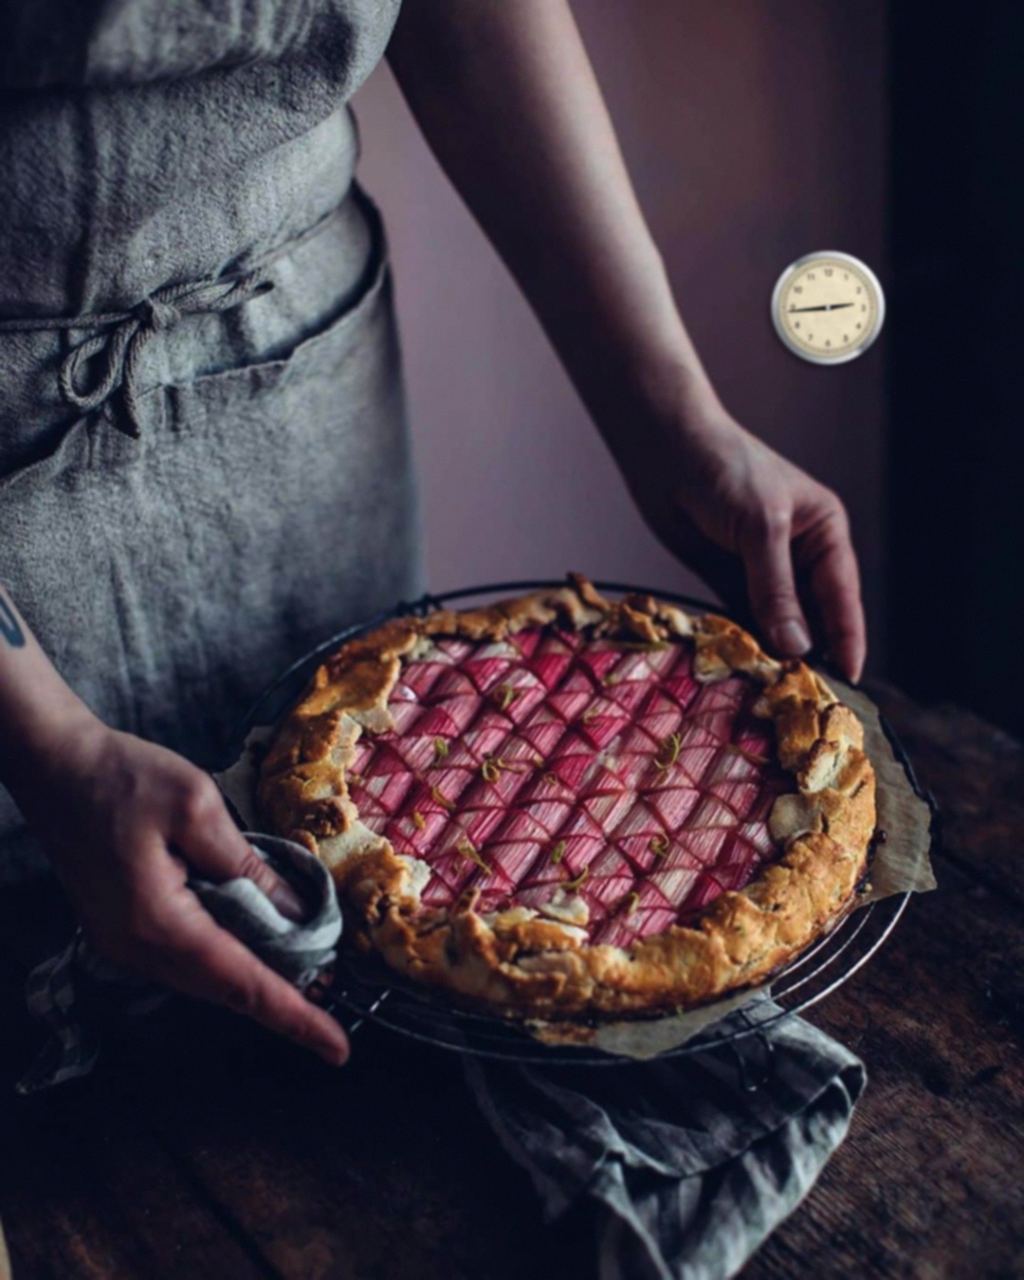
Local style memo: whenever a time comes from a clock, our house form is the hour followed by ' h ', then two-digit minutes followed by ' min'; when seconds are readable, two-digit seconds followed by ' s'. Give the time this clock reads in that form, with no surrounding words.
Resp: 2 h 44 min
